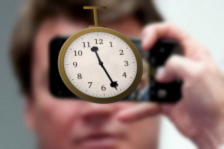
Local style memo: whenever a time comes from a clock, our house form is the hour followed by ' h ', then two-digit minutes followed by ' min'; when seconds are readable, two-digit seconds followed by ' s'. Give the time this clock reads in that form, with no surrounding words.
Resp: 11 h 26 min
